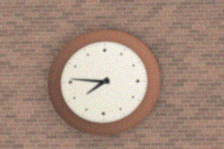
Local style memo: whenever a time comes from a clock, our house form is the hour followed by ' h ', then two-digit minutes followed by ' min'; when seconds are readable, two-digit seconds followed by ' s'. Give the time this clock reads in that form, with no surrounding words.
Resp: 7 h 46 min
